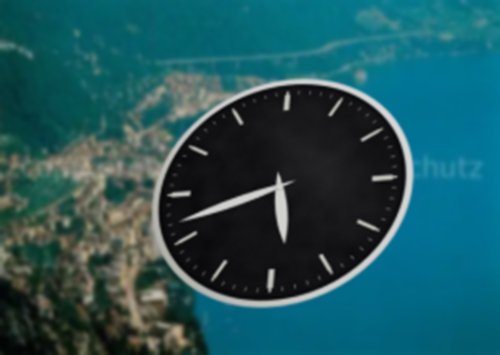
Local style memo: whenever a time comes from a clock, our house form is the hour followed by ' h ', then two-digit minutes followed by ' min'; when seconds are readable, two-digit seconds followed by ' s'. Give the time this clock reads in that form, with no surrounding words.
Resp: 5 h 42 min
